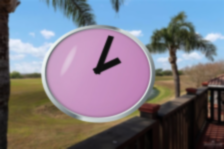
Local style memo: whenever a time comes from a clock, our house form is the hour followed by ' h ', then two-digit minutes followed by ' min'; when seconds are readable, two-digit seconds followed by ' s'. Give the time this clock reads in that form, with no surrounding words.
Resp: 2 h 03 min
